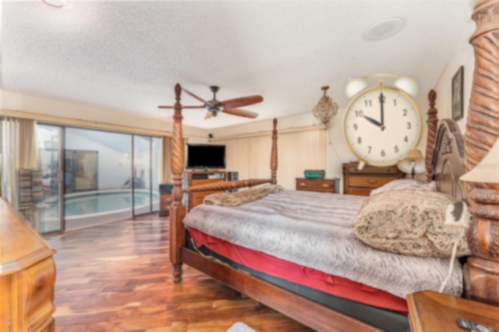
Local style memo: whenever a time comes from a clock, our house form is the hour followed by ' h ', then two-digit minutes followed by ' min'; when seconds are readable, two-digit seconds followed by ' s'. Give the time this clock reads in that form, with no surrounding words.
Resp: 10 h 00 min
